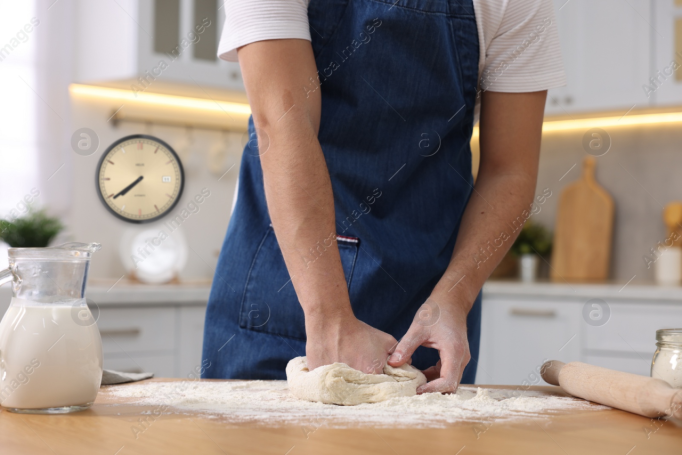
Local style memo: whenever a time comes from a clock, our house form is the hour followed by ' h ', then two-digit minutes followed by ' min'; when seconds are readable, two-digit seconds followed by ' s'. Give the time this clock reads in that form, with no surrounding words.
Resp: 7 h 39 min
